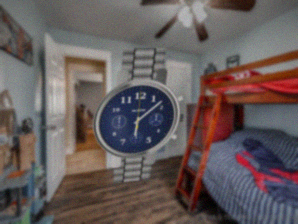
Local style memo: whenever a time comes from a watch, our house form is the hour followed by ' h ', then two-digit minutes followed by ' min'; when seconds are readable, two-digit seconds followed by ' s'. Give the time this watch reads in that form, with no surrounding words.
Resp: 6 h 08 min
